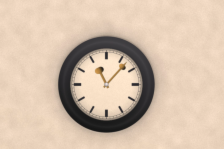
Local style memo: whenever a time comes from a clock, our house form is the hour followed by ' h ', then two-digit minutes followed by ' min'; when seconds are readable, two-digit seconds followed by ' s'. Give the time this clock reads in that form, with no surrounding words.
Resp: 11 h 07 min
